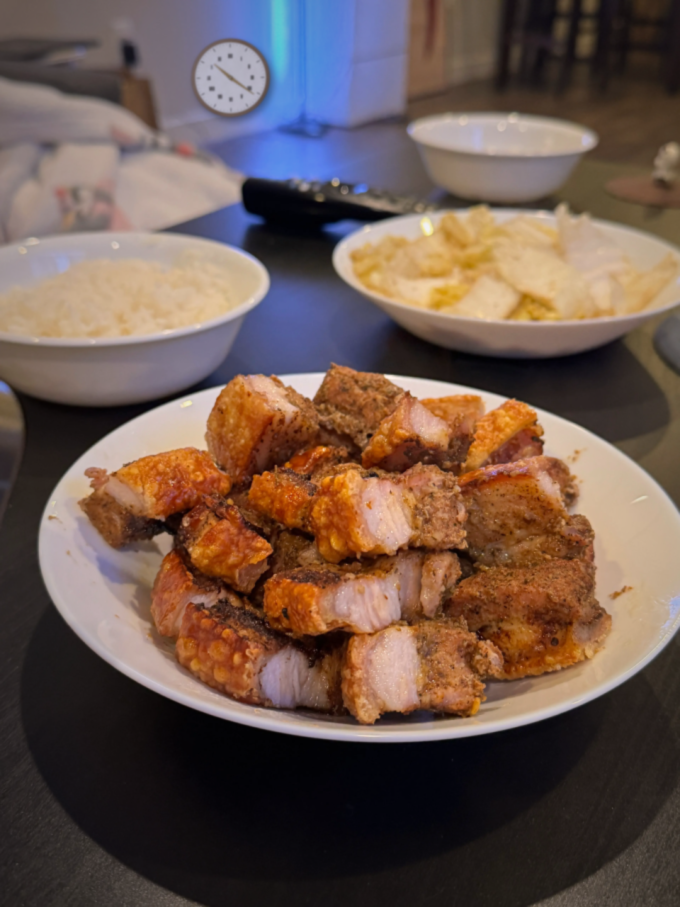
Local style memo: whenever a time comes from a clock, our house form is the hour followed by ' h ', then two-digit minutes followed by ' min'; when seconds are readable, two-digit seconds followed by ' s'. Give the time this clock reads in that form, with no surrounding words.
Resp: 10 h 21 min
